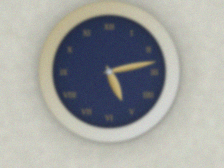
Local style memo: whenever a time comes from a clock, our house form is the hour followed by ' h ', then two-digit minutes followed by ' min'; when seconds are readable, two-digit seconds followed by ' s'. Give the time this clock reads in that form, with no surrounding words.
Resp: 5 h 13 min
